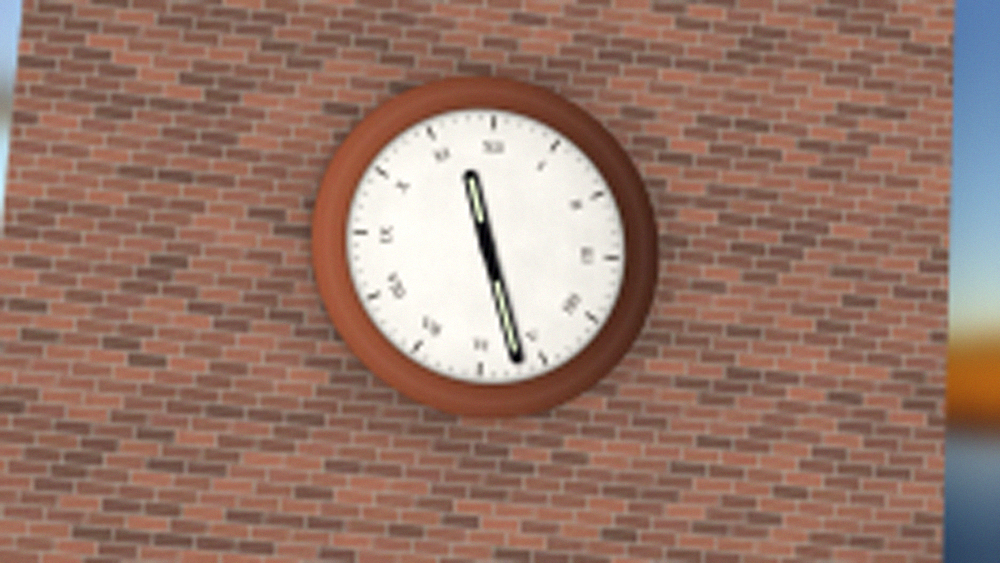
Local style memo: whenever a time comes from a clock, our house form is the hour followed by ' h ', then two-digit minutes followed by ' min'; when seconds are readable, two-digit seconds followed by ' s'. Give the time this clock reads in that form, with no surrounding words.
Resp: 11 h 27 min
